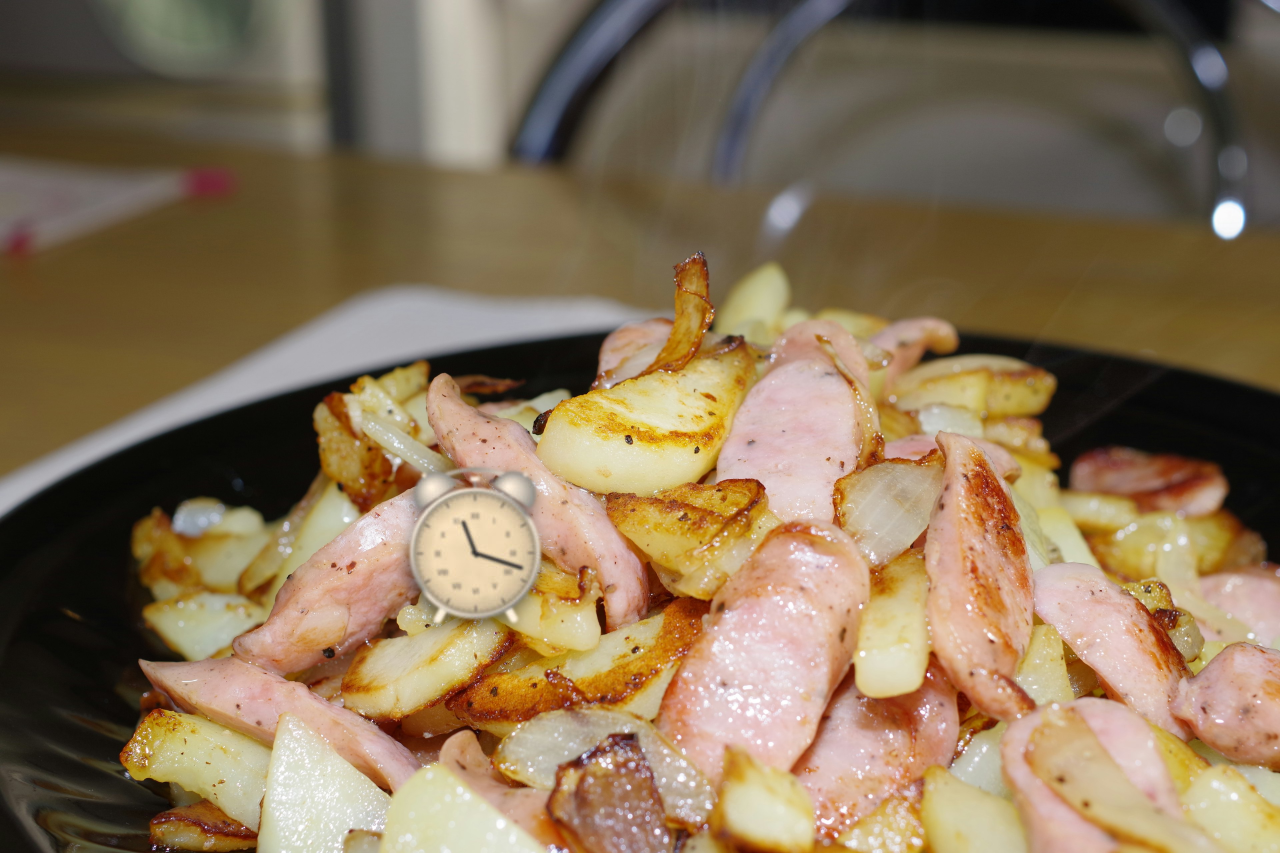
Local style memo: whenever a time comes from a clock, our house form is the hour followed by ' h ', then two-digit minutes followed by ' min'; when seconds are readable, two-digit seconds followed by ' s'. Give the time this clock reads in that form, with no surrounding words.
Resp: 11 h 18 min
